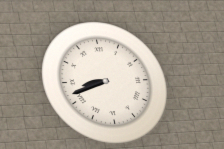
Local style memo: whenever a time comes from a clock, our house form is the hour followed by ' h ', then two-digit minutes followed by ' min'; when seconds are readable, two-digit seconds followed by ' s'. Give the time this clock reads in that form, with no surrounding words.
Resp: 8 h 42 min
